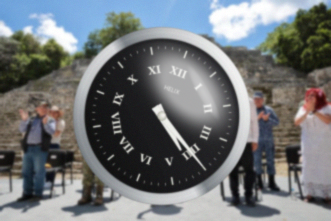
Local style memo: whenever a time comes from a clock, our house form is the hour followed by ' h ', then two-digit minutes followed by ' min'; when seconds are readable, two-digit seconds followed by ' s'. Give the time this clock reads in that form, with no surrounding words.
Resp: 4 h 20 min
